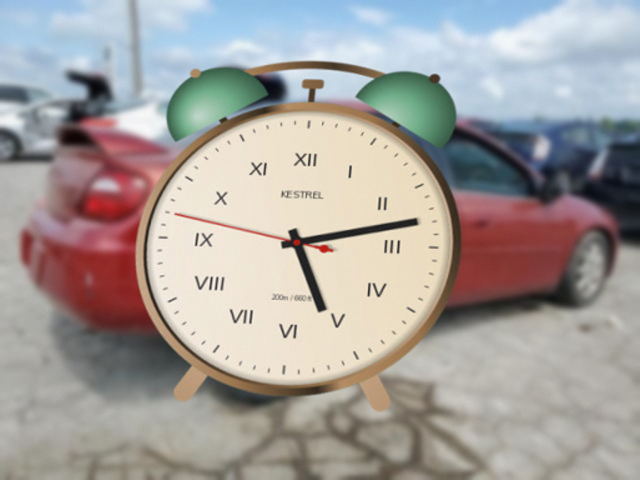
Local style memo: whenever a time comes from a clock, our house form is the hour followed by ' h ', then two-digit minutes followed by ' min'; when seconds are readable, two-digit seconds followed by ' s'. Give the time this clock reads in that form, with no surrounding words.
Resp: 5 h 12 min 47 s
